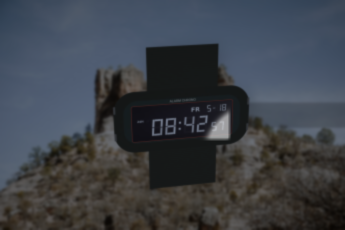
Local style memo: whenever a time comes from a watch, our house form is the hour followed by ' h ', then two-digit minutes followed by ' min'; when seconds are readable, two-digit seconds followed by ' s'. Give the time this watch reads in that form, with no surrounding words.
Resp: 8 h 42 min
